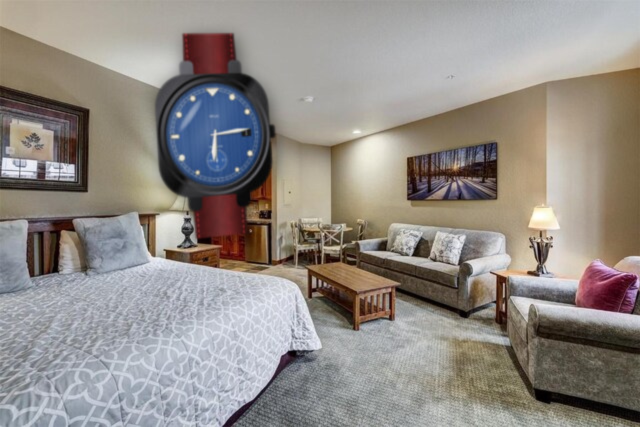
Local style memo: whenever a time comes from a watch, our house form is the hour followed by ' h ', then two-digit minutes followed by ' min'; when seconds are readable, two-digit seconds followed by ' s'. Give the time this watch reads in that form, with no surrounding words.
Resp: 6 h 14 min
